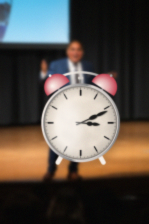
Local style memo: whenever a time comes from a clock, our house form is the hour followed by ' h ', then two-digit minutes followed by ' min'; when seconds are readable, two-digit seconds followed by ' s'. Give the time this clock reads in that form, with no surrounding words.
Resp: 3 h 11 min
